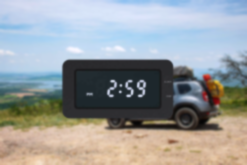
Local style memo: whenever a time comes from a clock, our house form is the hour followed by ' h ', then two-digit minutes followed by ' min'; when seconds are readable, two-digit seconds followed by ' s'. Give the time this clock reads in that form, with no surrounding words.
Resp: 2 h 59 min
